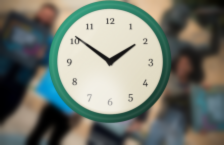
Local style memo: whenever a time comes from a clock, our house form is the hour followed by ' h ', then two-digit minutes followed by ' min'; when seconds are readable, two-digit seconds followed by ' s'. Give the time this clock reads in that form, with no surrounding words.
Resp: 1 h 51 min
